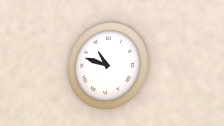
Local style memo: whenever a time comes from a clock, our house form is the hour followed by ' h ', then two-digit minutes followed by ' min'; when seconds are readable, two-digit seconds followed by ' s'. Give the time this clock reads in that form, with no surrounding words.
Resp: 10 h 48 min
